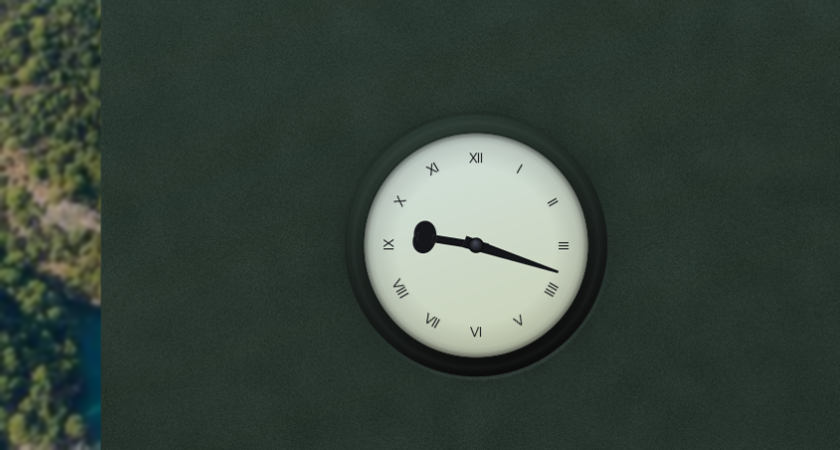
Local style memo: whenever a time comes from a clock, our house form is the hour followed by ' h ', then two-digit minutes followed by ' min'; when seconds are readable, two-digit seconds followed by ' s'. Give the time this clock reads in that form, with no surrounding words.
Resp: 9 h 18 min
